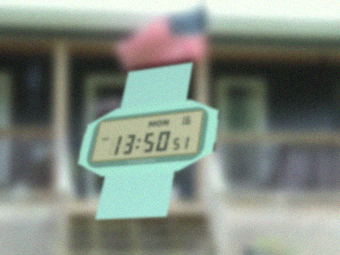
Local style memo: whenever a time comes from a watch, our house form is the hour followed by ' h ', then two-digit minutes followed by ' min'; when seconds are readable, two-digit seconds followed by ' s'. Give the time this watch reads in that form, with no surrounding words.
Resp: 13 h 50 min
